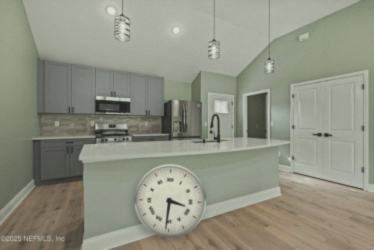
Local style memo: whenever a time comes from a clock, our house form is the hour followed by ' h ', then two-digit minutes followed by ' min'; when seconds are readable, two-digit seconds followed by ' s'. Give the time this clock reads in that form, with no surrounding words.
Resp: 3 h 31 min
